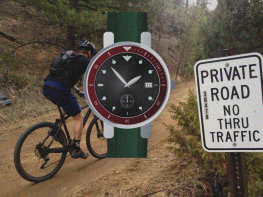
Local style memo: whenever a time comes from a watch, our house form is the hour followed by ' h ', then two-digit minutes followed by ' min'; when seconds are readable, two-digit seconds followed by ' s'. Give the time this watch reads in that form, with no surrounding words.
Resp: 1 h 53 min
